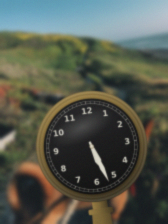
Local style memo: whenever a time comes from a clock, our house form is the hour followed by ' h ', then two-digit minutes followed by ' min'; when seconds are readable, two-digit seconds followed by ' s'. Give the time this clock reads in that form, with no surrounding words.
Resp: 5 h 27 min
